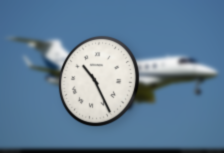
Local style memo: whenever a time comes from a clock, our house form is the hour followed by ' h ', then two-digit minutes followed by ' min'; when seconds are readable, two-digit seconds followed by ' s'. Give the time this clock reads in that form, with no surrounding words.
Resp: 10 h 24 min
